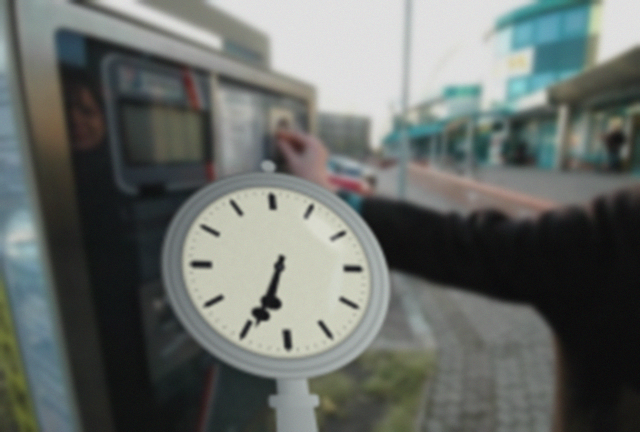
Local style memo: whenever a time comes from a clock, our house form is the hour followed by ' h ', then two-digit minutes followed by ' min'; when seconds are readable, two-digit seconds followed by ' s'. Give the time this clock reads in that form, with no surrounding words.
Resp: 6 h 34 min
